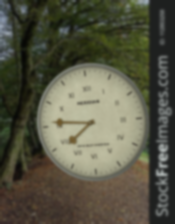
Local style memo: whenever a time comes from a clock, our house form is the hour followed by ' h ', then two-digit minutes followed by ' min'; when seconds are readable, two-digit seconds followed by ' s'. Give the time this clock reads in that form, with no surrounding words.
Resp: 7 h 46 min
